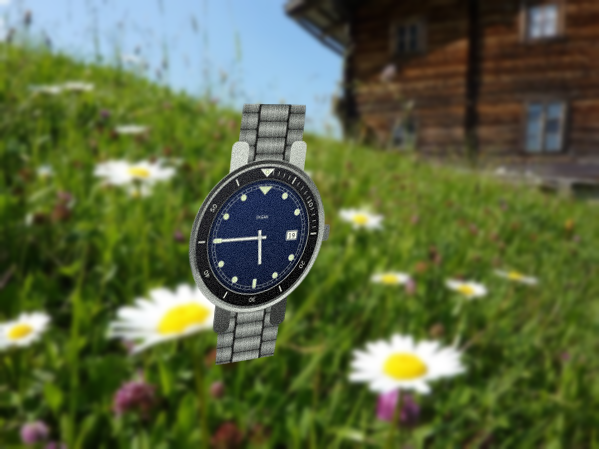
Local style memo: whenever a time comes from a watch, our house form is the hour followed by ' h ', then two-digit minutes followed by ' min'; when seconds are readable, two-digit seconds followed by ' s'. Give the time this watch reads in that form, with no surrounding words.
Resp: 5 h 45 min
